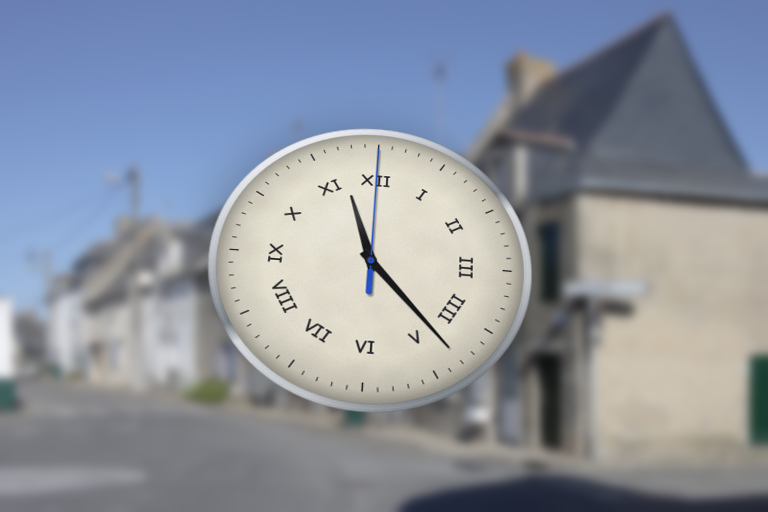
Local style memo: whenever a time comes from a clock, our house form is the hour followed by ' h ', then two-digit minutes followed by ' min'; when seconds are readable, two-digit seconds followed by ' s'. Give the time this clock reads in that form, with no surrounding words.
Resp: 11 h 23 min 00 s
